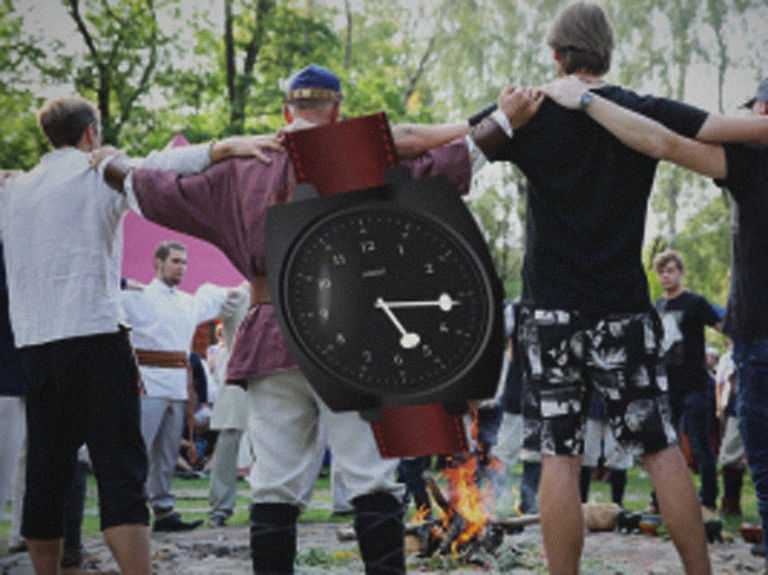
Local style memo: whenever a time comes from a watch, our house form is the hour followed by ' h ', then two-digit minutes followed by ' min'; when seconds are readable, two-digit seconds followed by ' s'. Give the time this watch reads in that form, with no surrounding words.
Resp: 5 h 16 min
